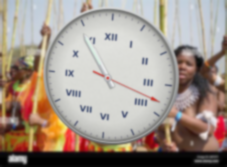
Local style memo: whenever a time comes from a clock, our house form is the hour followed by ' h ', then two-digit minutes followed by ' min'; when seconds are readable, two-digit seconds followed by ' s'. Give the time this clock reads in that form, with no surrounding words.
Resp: 10 h 54 min 18 s
